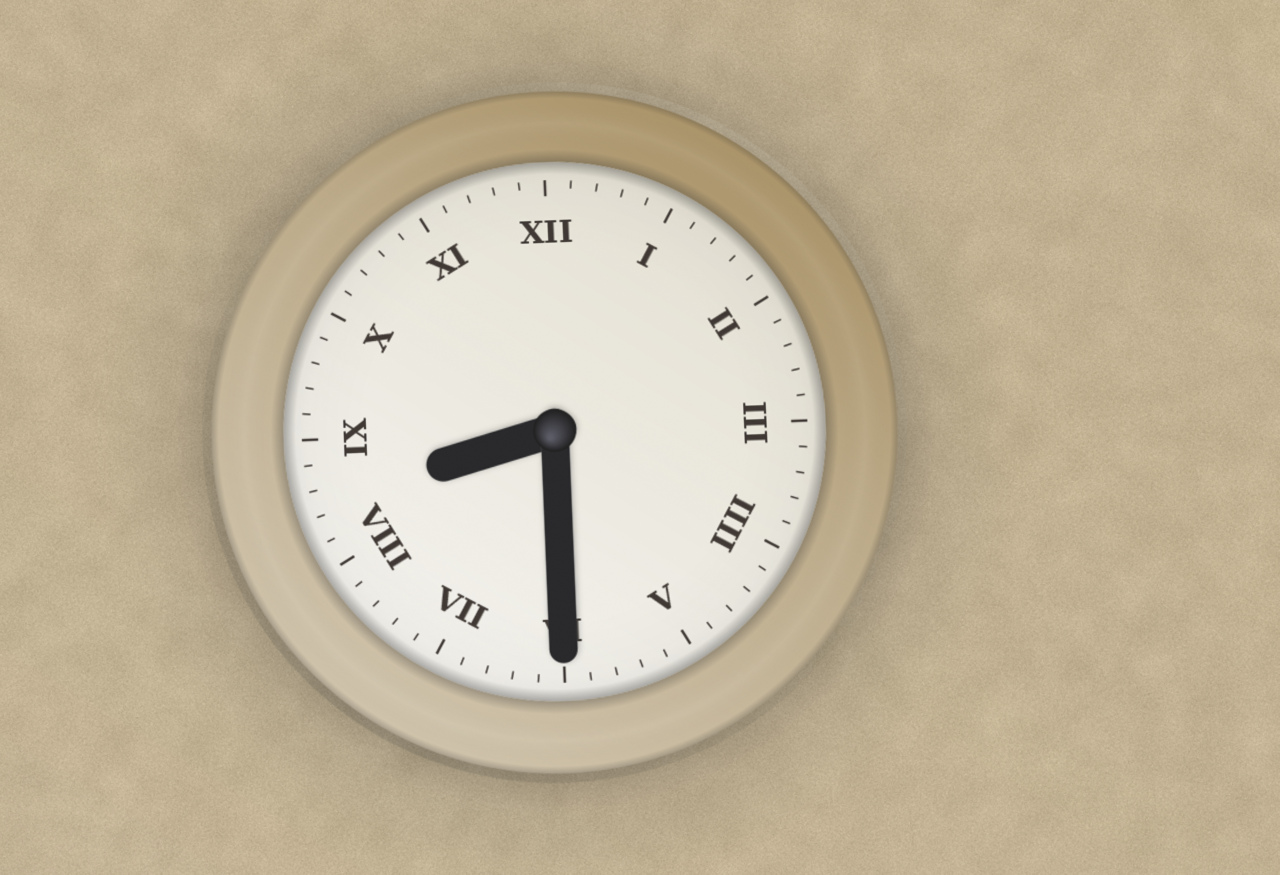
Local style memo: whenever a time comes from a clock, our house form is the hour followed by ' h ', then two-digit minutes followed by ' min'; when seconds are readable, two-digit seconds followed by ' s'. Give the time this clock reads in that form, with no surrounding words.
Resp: 8 h 30 min
